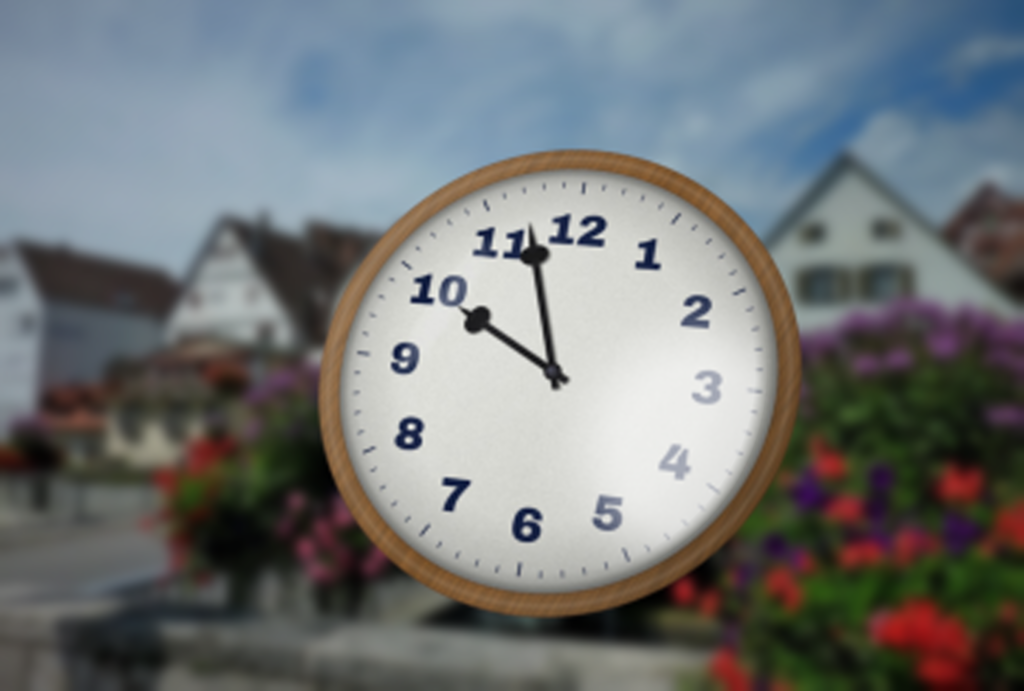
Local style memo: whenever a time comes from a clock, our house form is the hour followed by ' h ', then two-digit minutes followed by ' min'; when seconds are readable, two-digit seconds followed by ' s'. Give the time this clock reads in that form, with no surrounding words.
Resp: 9 h 57 min
